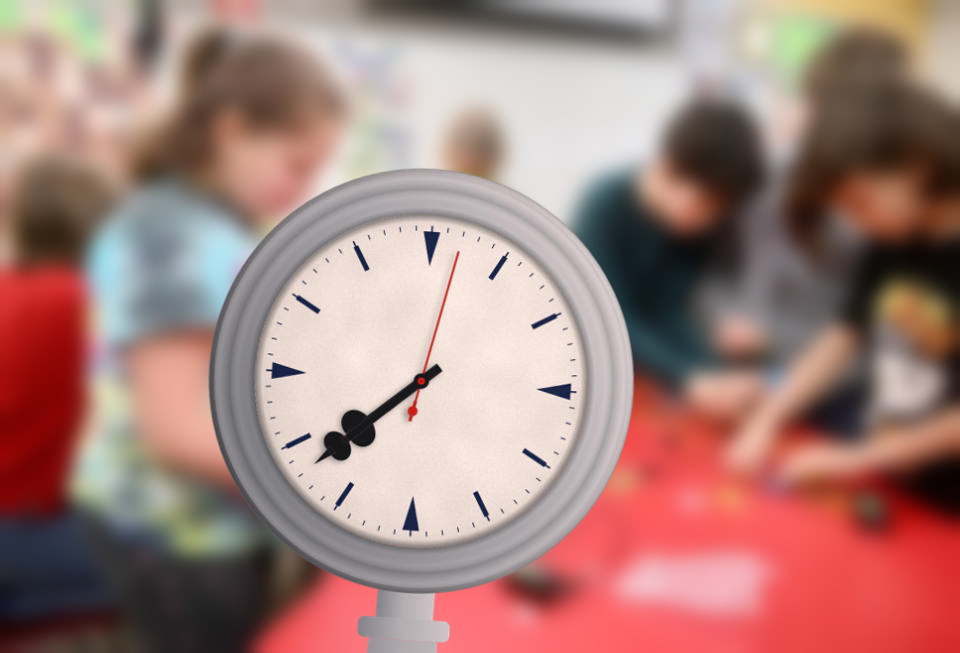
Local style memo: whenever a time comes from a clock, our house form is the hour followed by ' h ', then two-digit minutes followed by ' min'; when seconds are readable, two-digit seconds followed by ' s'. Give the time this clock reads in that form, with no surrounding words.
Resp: 7 h 38 min 02 s
